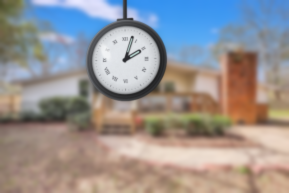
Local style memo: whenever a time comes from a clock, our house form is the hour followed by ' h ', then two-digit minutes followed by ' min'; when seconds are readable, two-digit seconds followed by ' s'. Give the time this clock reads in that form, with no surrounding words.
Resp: 2 h 03 min
